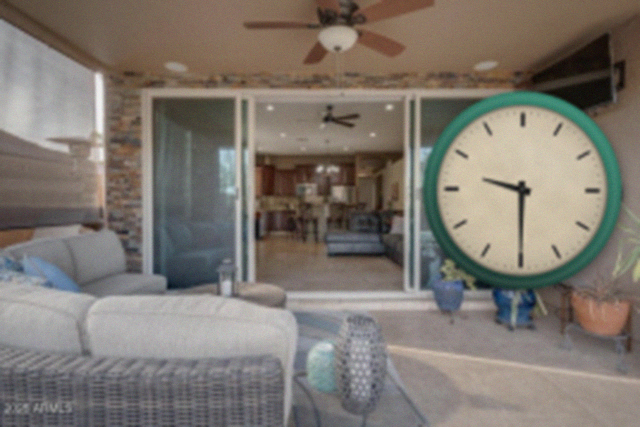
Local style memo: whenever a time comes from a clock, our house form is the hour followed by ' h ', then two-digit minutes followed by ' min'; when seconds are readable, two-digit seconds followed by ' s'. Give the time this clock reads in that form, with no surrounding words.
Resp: 9 h 30 min
